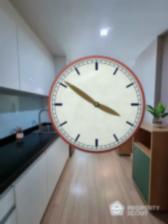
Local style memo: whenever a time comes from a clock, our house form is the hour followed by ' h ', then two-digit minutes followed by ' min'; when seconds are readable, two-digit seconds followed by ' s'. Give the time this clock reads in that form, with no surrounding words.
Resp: 3 h 51 min
